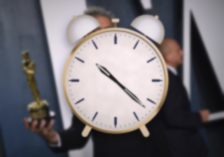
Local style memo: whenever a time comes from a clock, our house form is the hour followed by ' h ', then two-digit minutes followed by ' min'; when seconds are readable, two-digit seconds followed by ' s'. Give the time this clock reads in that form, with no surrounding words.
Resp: 10 h 22 min
